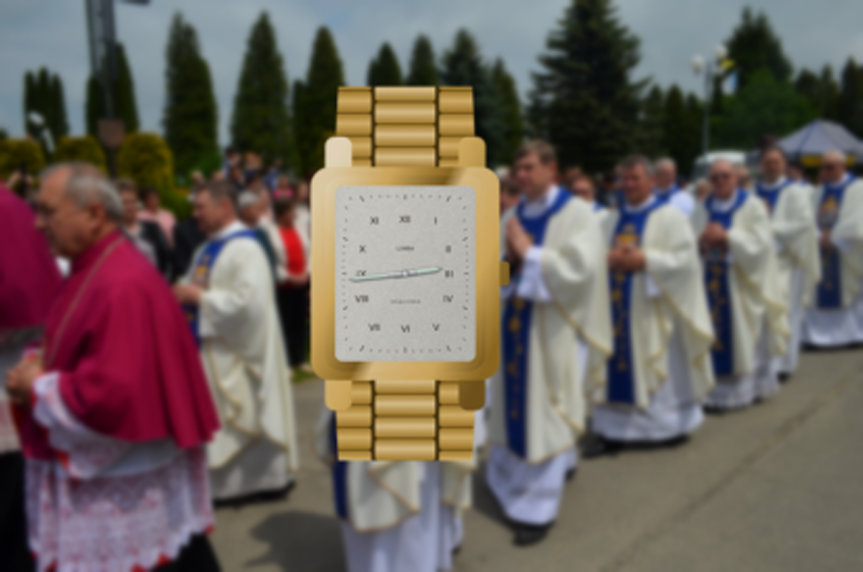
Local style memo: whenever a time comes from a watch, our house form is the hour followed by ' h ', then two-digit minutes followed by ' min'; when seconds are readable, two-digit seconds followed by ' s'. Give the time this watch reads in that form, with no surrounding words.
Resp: 2 h 44 min
